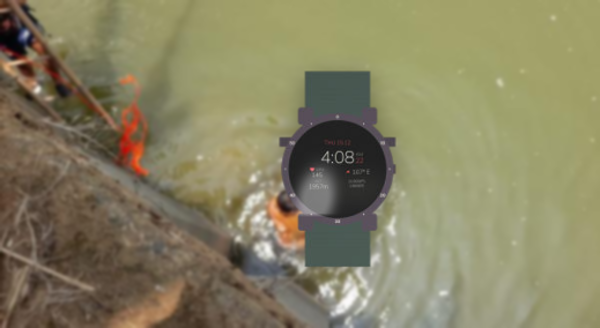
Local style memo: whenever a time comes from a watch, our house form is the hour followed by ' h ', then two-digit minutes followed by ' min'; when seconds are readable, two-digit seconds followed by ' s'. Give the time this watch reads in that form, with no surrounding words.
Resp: 4 h 08 min
